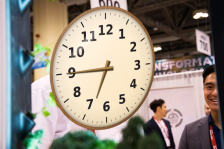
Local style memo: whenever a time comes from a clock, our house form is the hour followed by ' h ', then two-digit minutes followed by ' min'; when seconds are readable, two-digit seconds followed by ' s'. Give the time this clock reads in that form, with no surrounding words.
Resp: 6 h 45 min
